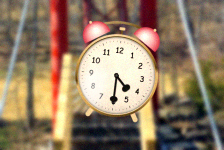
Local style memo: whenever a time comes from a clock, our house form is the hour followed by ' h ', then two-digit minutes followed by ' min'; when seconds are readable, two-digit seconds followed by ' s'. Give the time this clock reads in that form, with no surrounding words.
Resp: 4 h 30 min
